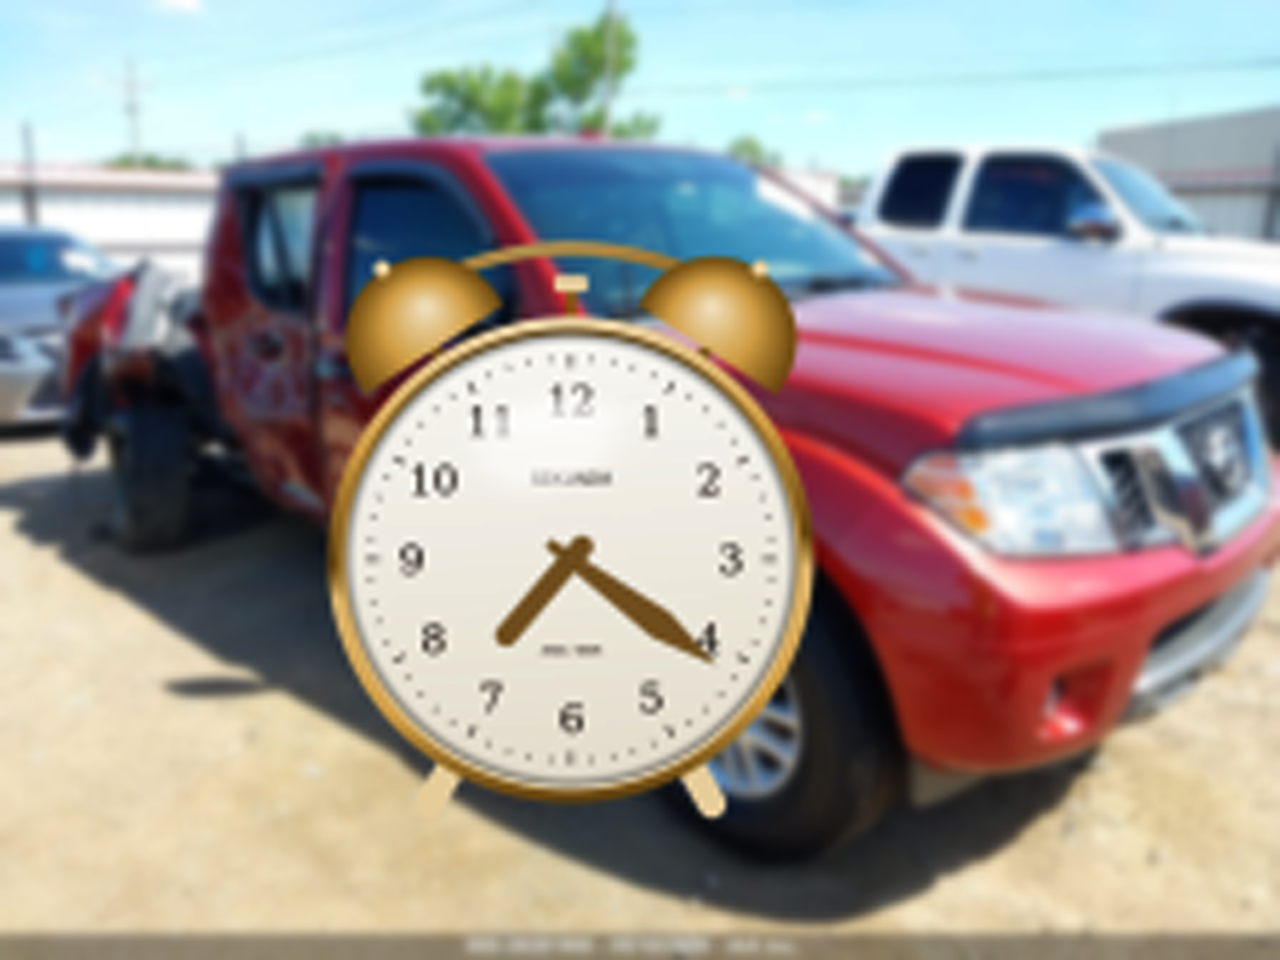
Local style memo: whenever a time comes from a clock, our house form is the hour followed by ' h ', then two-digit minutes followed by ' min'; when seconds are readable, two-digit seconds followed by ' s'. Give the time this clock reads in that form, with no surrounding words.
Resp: 7 h 21 min
